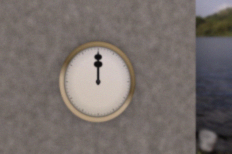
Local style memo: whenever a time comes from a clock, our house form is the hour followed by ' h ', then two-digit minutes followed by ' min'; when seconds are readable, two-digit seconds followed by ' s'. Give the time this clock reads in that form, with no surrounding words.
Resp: 12 h 00 min
